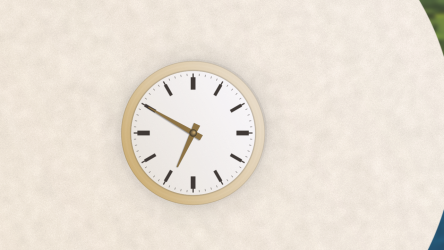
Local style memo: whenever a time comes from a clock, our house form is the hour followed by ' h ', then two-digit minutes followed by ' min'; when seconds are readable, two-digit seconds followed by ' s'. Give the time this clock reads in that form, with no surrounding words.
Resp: 6 h 50 min
